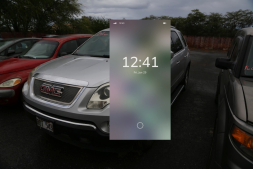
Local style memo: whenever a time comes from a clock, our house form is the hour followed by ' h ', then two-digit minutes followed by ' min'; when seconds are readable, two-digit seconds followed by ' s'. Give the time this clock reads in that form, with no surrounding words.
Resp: 12 h 41 min
